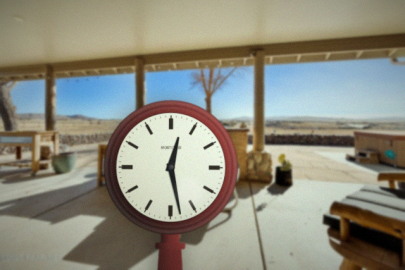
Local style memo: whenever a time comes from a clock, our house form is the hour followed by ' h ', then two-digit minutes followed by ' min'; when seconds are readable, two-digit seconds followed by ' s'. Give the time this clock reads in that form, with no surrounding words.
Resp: 12 h 28 min
